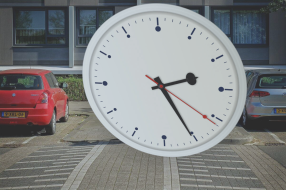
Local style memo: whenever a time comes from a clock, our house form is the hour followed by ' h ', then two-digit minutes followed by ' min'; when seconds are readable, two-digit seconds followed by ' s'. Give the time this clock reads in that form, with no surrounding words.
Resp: 2 h 25 min 21 s
